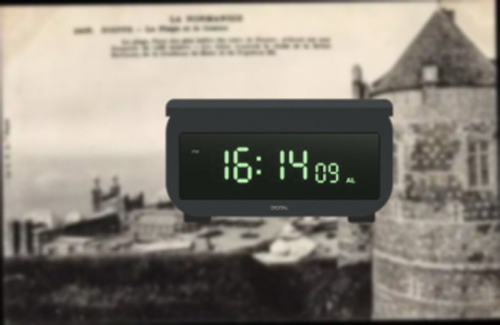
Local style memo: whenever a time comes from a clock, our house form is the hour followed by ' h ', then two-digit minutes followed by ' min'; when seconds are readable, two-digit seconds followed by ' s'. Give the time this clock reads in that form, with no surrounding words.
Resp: 16 h 14 min 09 s
